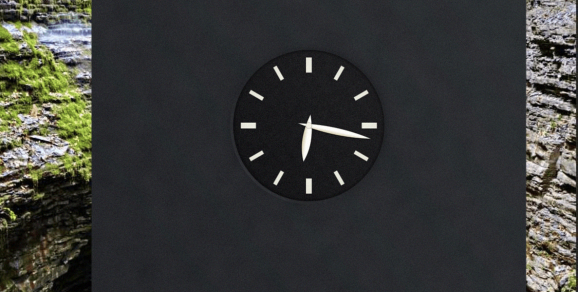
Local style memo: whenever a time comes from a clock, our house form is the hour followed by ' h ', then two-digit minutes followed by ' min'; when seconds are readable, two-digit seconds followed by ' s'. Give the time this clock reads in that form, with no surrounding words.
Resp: 6 h 17 min
